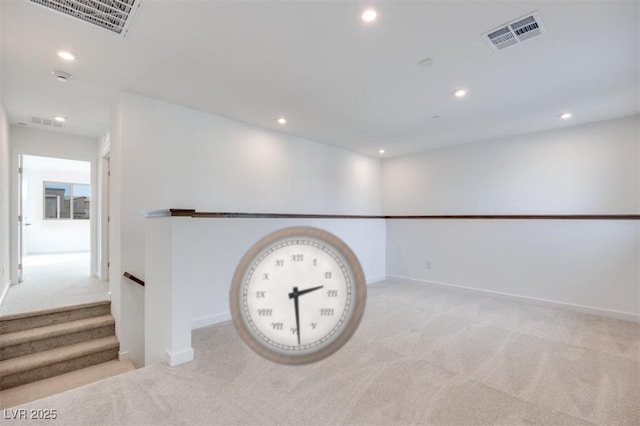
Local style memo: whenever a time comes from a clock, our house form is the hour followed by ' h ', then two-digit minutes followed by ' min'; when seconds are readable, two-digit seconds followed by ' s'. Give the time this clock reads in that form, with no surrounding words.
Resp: 2 h 29 min
